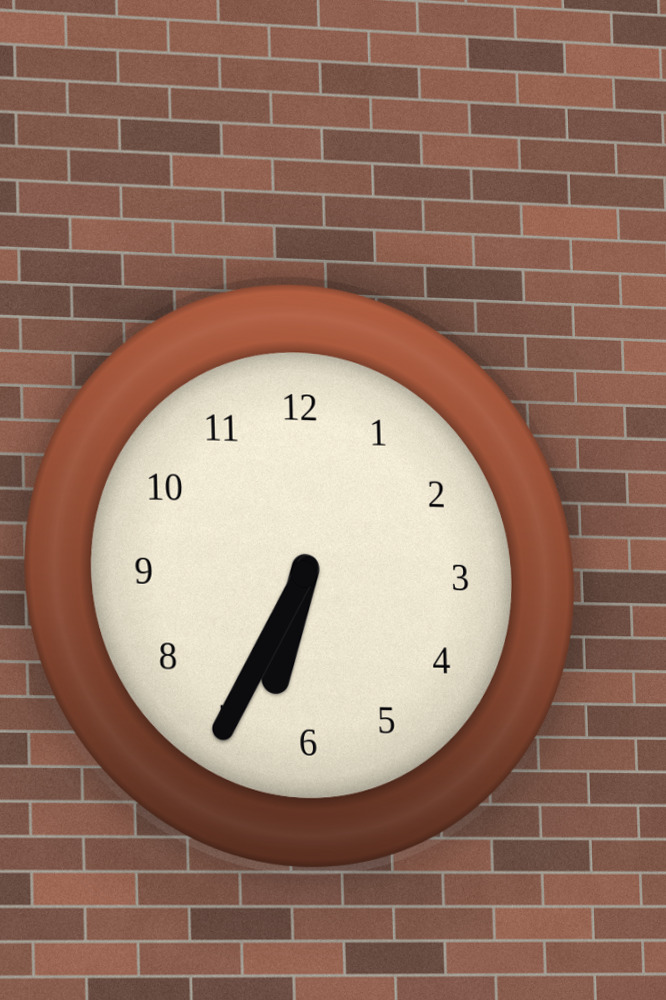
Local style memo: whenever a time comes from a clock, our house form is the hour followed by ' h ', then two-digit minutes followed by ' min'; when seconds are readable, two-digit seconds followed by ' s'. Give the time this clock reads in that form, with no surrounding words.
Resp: 6 h 35 min
